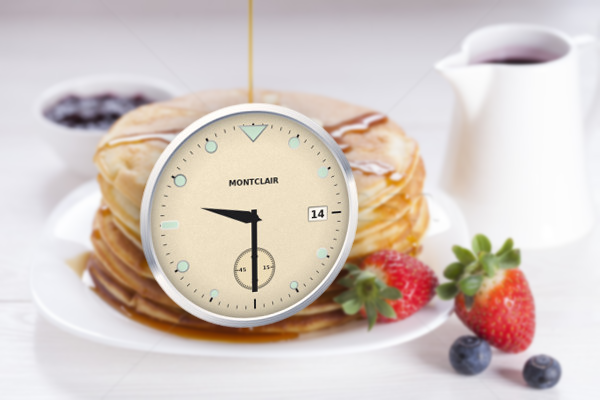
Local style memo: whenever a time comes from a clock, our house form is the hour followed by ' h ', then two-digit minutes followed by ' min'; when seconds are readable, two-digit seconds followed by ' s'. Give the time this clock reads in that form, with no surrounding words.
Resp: 9 h 30 min
